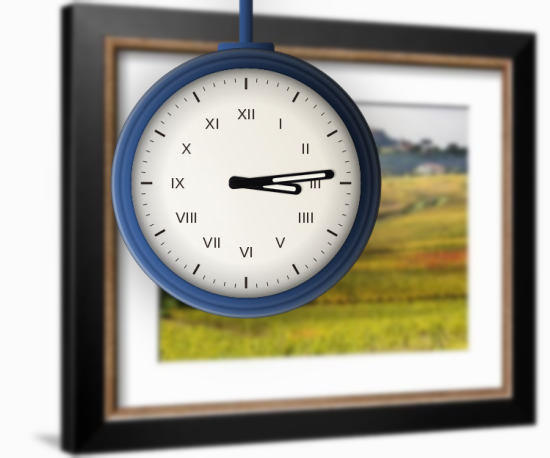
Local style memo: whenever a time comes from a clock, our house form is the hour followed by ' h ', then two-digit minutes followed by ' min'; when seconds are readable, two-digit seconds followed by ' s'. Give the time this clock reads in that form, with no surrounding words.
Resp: 3 h 14 min
